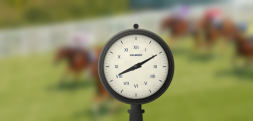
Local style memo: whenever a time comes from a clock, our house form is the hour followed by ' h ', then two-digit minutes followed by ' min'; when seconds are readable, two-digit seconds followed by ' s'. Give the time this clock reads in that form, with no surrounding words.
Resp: 8 h 10 min
